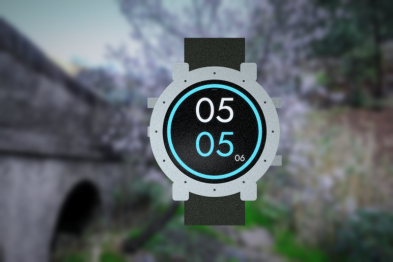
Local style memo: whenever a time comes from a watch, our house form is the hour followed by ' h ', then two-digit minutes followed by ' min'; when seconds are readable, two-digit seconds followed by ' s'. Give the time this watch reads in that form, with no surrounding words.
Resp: 5 h 05 min 06 s
